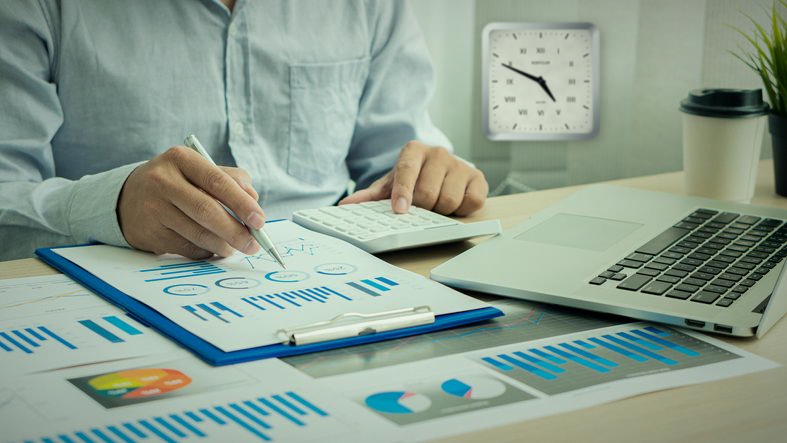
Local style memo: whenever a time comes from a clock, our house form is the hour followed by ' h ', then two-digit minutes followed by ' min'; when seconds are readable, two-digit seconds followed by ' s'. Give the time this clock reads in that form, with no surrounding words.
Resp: 4 h 49 min
